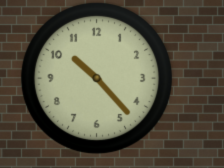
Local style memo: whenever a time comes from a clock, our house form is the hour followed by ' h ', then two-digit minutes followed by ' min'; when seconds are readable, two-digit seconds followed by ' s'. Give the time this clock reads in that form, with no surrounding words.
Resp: 10 h 23 min
